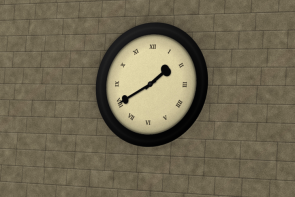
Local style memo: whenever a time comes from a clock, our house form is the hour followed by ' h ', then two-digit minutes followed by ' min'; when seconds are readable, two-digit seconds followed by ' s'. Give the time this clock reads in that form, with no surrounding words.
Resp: 1 h 40 min
